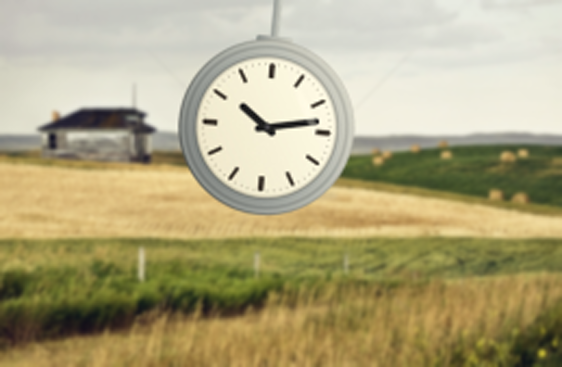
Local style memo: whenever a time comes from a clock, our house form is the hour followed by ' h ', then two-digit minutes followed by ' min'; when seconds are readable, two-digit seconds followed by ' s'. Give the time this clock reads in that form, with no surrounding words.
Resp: 10 h 13 min
